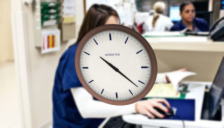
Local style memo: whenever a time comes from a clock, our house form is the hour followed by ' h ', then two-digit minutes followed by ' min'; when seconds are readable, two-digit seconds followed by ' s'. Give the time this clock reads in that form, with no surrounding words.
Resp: 10 h 22 min
